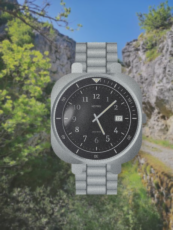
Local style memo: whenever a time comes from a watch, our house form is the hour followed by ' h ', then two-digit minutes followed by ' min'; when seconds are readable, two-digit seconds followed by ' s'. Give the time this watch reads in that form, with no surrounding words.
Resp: 5 h 08 min
